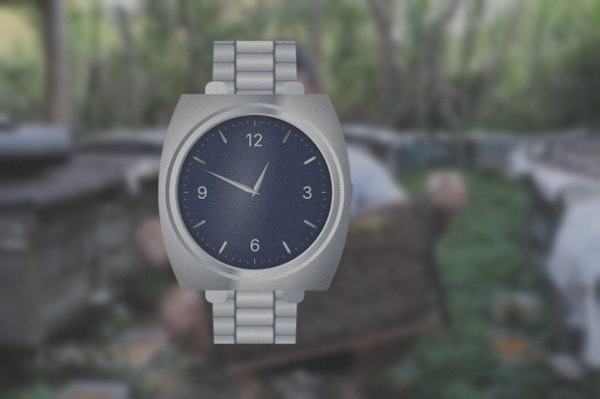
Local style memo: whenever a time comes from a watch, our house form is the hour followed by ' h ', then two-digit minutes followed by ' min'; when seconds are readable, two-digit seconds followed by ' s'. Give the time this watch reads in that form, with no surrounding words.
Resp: 12 h 49 min
